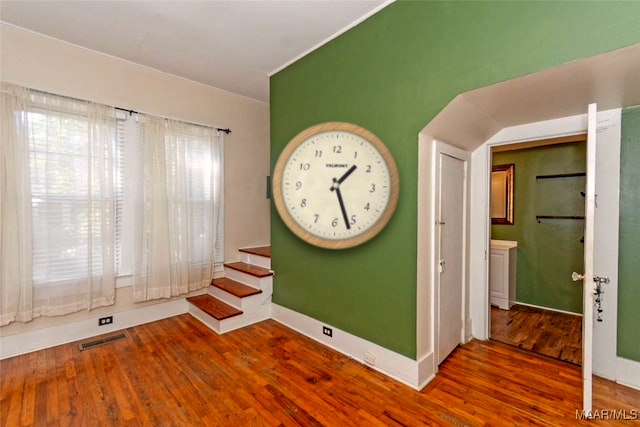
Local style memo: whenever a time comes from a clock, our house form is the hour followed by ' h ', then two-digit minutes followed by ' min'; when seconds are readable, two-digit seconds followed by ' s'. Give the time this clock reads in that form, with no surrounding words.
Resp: 1 h 27 min
